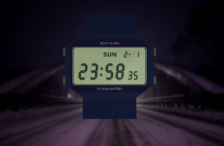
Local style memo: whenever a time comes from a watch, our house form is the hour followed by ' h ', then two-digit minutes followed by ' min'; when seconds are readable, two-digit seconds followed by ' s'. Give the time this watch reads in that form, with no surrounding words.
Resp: 23 h 58 min 35 s
